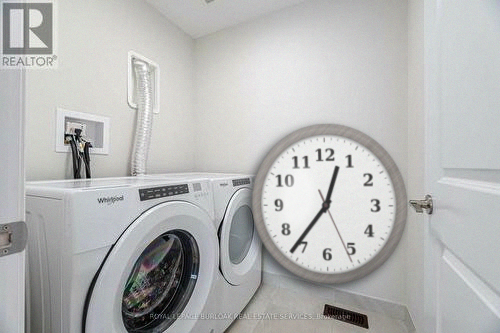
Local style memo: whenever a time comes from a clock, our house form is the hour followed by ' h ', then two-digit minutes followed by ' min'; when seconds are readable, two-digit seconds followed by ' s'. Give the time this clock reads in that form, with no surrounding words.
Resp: 12 h 36 min 26 s
